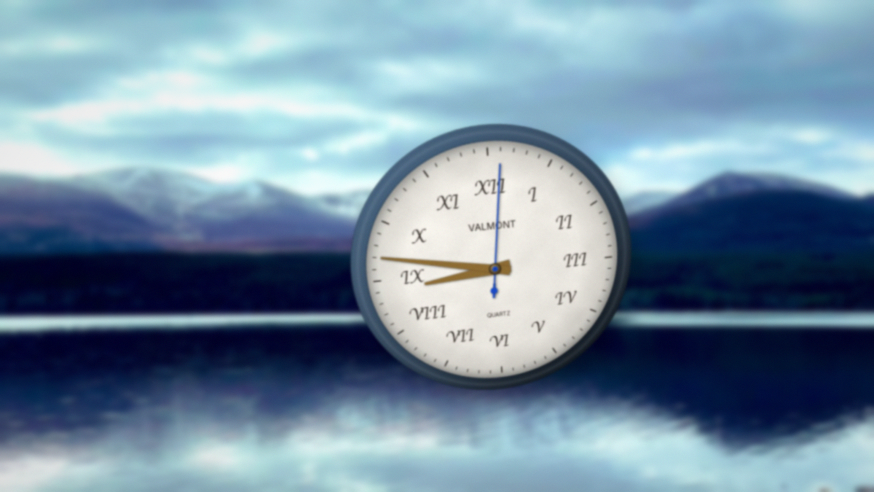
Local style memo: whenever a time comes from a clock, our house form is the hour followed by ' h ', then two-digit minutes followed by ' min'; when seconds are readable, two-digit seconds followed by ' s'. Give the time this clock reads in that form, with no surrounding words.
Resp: 8 h 47 min 01 s
